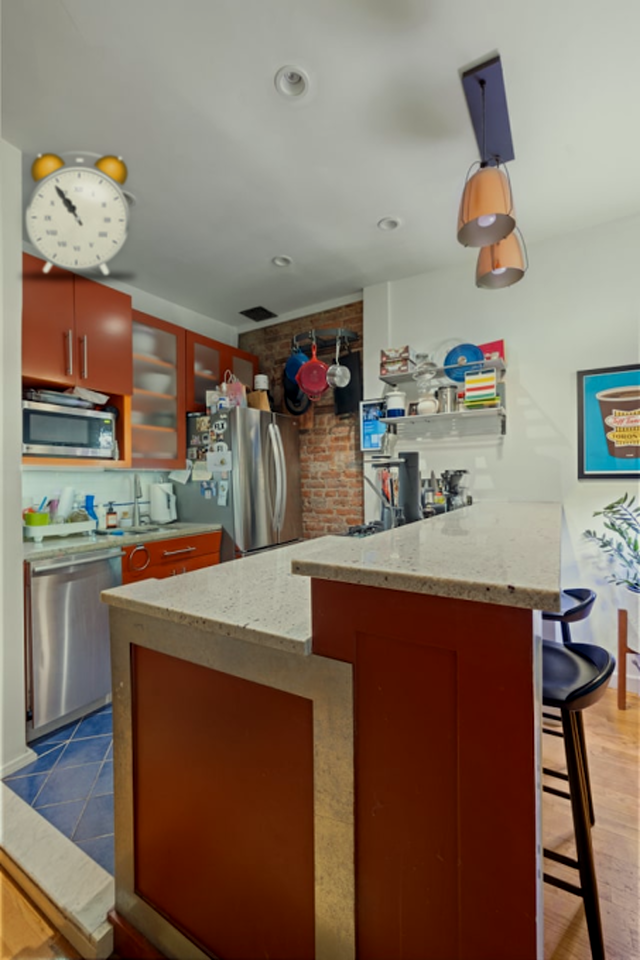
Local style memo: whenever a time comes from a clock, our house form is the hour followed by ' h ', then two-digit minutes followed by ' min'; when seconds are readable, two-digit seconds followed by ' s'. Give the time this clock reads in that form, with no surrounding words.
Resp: 10 h 54 min
